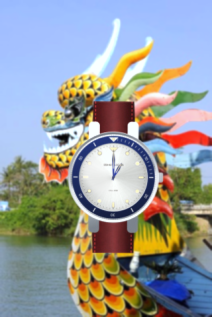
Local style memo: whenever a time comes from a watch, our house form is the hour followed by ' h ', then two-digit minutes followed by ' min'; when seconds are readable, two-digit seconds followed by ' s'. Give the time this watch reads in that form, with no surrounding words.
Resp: 1 h 00 min
